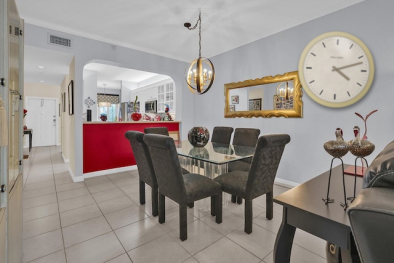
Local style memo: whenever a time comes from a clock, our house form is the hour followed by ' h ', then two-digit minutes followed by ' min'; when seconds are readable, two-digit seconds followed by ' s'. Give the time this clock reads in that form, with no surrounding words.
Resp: 4 h 12 min
